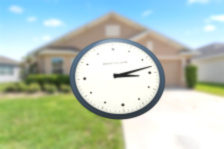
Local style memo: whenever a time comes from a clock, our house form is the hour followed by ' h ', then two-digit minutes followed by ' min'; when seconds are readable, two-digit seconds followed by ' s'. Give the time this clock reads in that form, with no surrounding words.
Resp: 3 h 13 min
